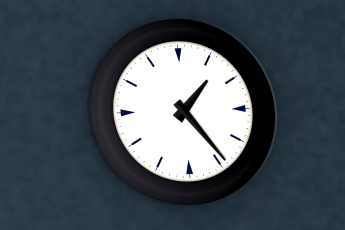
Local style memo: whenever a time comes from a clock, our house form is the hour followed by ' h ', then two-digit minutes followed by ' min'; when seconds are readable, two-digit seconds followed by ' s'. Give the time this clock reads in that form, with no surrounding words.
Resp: 1 h 24 min
